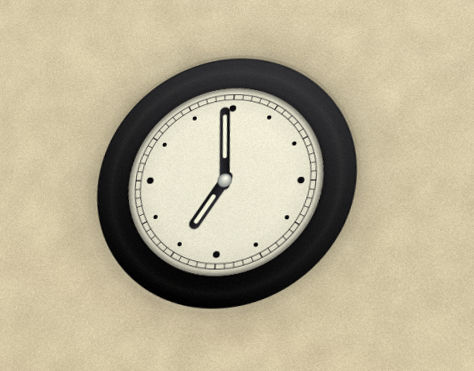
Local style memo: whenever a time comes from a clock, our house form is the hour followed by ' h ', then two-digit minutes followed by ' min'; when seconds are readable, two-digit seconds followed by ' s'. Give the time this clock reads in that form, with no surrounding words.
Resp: 6 h 59 min
